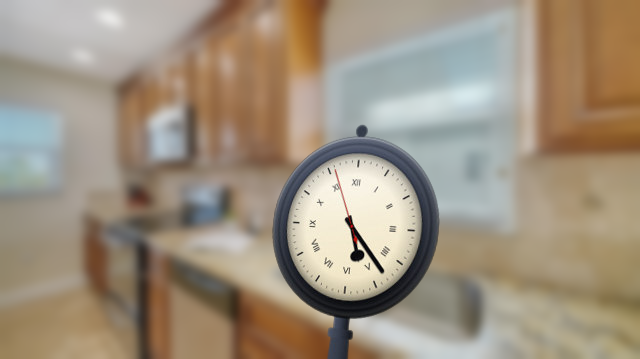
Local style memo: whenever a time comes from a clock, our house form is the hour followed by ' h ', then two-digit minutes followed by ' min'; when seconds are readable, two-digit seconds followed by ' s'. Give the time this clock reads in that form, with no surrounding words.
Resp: 5 h 22 min 56 s
